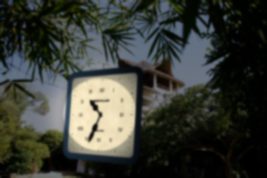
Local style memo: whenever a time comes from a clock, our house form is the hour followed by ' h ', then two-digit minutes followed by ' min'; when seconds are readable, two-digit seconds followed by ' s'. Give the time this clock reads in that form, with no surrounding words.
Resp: 10 h 34 min
